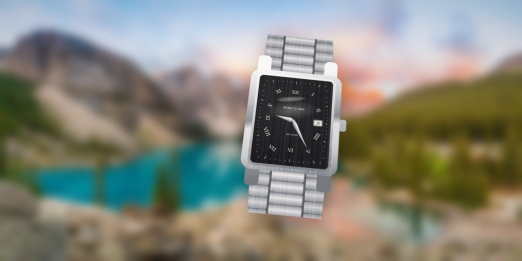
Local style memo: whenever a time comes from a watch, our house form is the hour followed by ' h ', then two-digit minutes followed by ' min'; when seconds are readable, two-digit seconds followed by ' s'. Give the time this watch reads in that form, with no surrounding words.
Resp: 9 h 25 min
